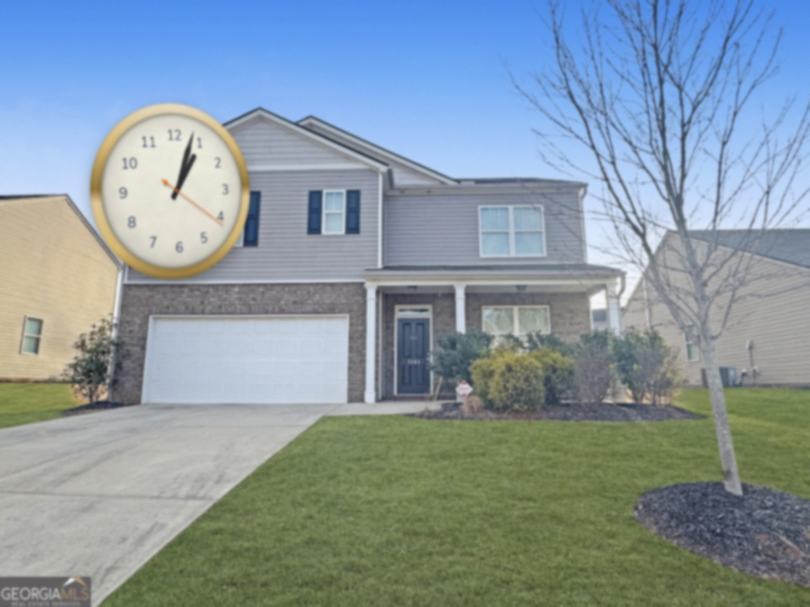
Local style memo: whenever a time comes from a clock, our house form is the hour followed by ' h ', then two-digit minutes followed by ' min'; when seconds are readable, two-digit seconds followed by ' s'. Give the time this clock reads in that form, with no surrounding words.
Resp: 1 h 03 min 21 s
